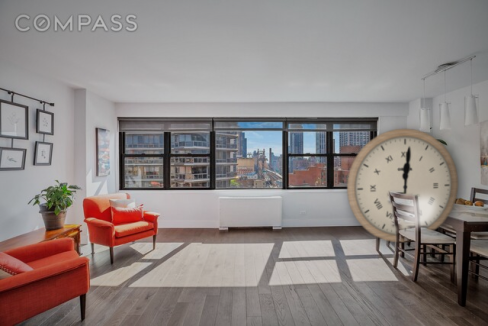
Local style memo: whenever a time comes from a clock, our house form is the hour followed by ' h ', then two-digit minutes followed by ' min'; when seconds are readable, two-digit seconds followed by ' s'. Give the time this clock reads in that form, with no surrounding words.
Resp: 12 h 01 min
